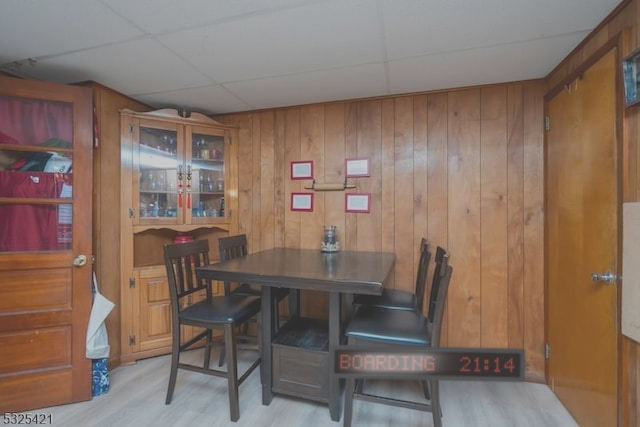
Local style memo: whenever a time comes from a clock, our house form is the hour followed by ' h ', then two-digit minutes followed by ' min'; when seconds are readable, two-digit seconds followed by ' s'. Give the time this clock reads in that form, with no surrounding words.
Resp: 21 h 14 min
